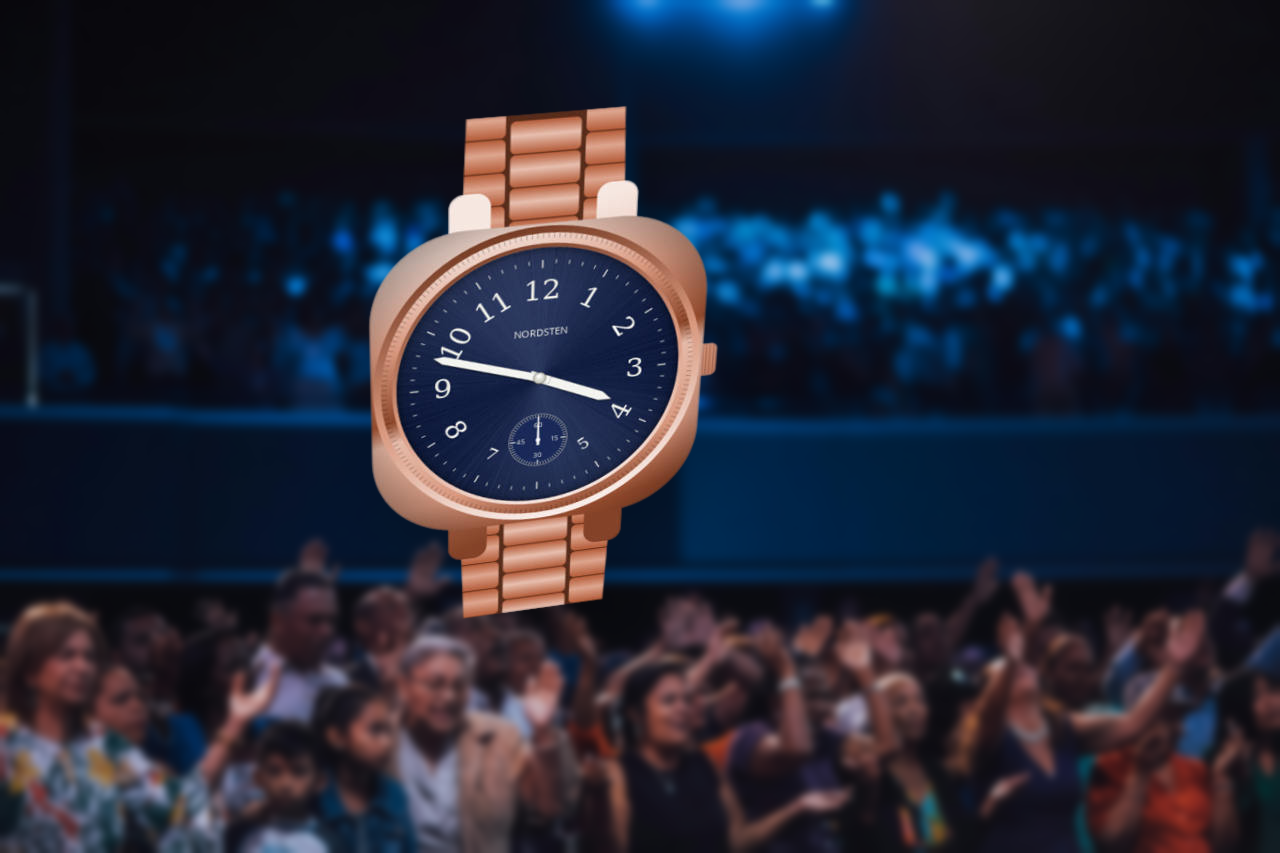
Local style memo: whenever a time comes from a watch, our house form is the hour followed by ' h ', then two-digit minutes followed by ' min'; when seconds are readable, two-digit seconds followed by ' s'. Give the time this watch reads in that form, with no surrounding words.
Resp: 3 h 48 min
